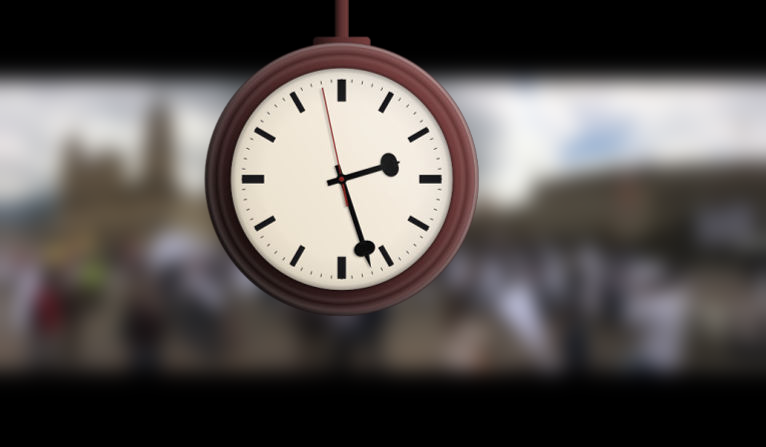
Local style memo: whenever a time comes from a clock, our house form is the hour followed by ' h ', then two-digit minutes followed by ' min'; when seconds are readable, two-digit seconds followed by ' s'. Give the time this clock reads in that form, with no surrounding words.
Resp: 2 h 26 min 58 s
